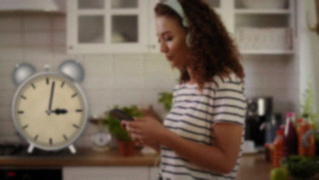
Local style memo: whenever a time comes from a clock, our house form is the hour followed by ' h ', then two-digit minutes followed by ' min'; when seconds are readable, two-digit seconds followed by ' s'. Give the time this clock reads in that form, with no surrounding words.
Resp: 3 h 02 min
